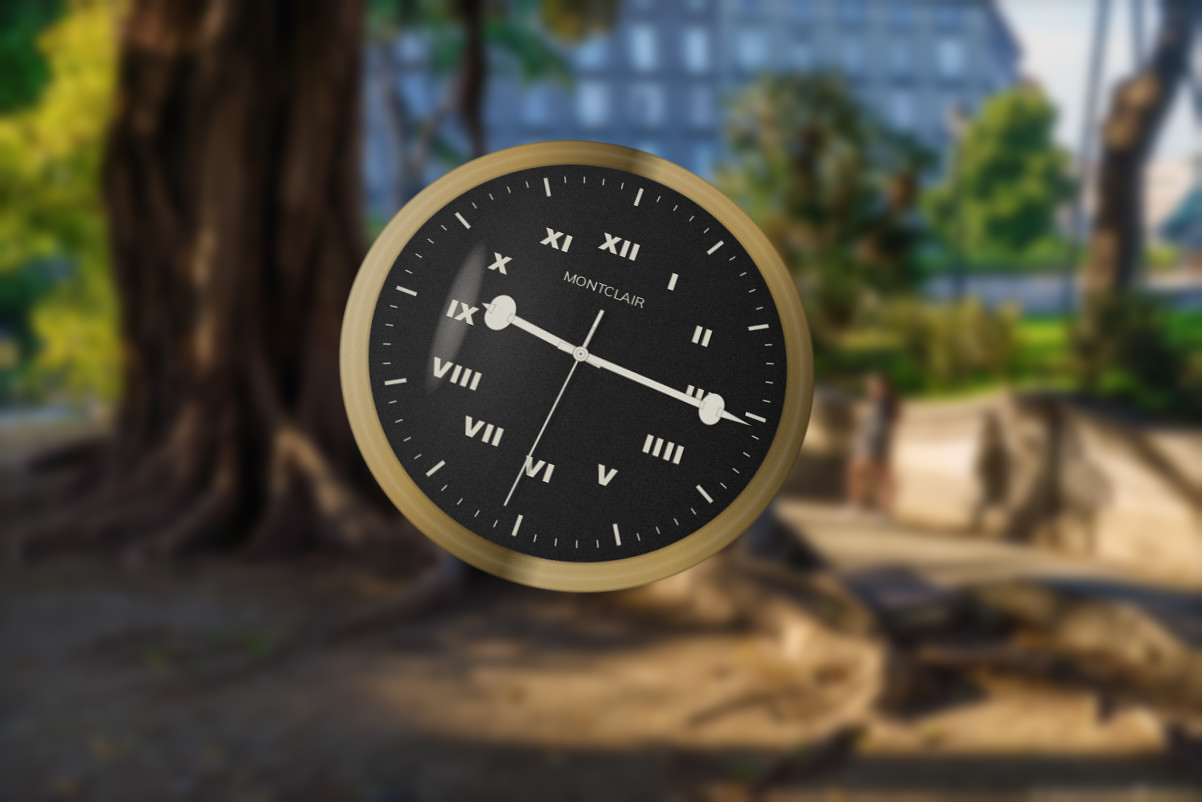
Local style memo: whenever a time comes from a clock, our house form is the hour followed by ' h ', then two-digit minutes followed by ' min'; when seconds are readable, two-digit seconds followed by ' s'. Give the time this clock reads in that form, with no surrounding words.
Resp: 9 h 15 min 31 s
